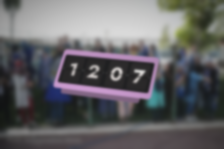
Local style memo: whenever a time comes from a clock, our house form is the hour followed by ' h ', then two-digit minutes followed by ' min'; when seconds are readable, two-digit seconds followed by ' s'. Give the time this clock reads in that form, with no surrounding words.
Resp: 12 h 07 min
